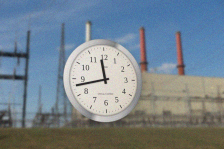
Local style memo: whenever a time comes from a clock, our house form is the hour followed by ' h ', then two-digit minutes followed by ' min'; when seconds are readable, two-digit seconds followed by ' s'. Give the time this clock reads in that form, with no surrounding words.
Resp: 11 h 43 min
